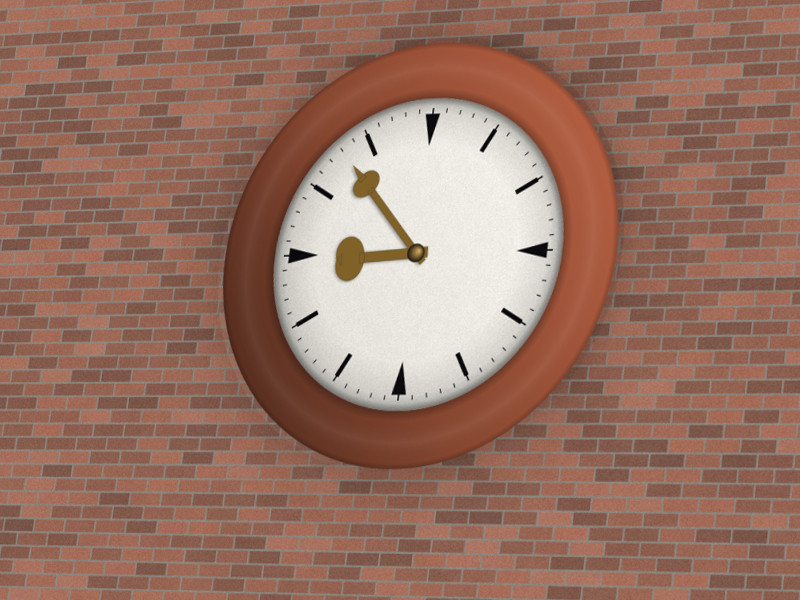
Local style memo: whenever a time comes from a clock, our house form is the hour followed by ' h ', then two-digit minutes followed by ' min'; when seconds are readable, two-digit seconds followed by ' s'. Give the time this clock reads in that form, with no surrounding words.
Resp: 8 h 53 min
